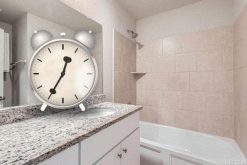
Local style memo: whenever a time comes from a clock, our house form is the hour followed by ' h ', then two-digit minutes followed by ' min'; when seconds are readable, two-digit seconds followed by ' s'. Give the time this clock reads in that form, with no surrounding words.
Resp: 12 h 35 min
